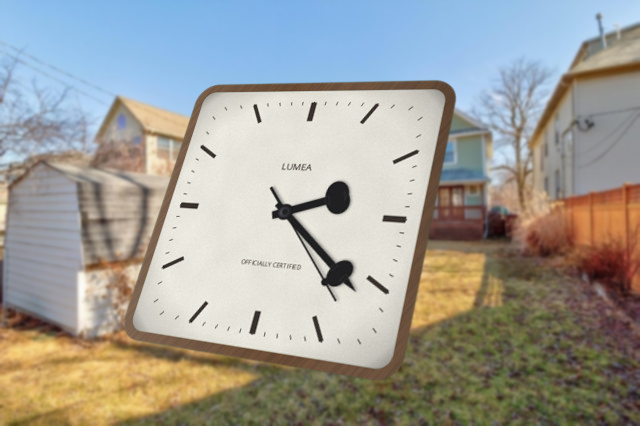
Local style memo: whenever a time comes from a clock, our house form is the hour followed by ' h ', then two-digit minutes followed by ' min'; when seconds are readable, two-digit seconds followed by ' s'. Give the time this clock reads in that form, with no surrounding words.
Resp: 2 h 21 min 23 s
